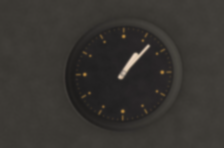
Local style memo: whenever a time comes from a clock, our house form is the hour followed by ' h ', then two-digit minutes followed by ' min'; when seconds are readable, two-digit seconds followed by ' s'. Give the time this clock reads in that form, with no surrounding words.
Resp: 1 h 07 min
